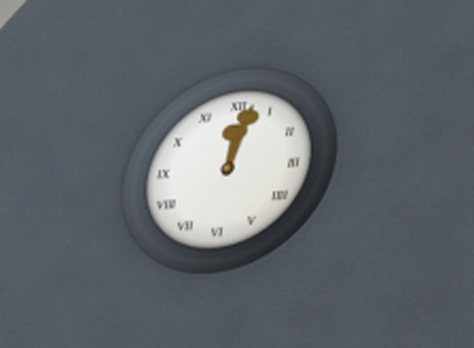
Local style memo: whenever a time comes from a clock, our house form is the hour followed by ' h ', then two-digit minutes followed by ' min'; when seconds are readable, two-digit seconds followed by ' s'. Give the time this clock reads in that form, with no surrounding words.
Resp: 12 h 02 min
